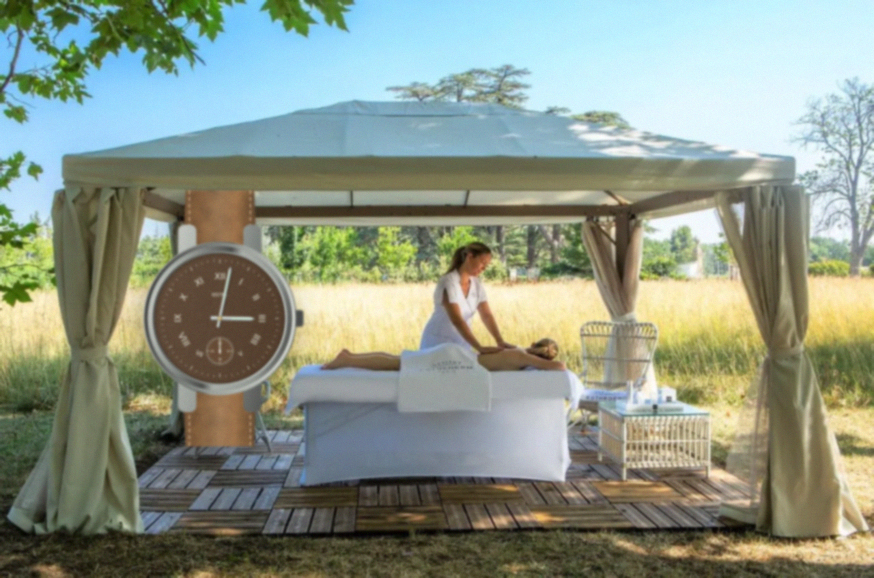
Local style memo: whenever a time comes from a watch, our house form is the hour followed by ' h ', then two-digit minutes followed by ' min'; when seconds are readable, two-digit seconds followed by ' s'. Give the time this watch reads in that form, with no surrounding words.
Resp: 3 h 02 min
